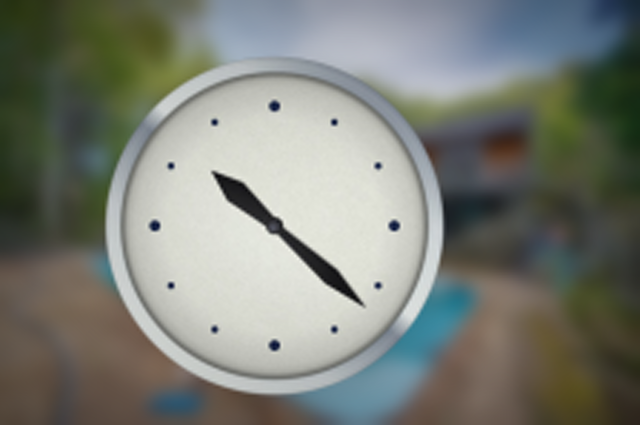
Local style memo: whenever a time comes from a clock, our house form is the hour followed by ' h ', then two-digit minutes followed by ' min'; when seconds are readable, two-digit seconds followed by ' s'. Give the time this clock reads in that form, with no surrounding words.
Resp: 10 h 22 min
